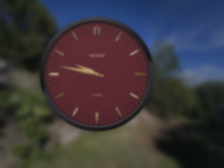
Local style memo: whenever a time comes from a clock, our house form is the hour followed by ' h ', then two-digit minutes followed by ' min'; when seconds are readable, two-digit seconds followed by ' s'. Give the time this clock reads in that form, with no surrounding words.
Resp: 9 h 47 min
